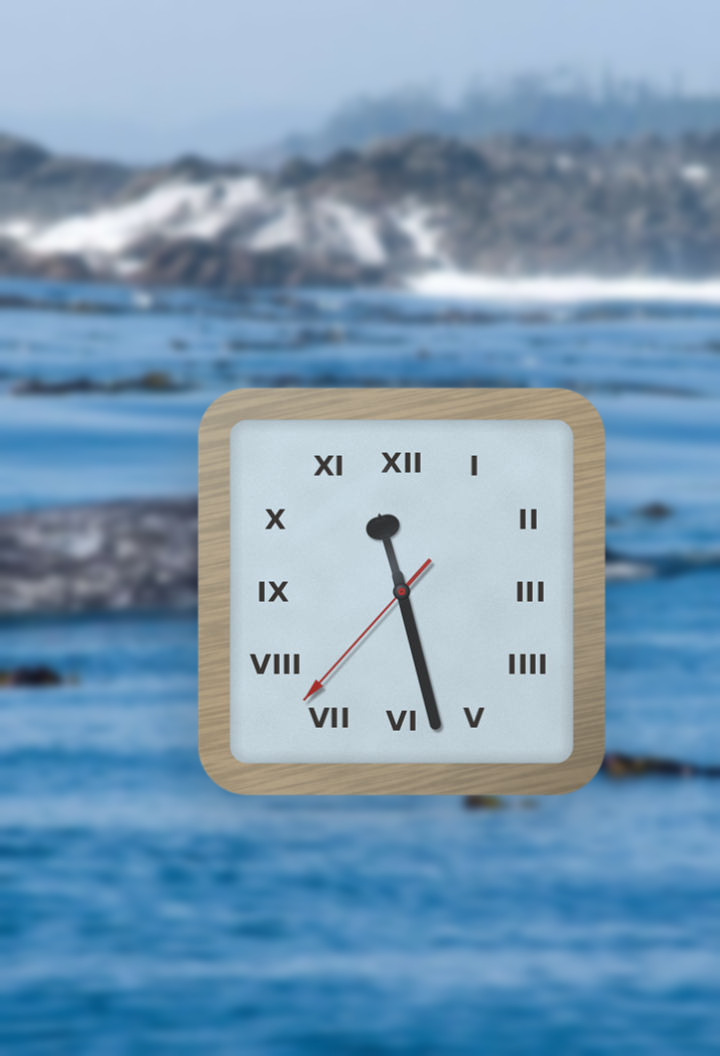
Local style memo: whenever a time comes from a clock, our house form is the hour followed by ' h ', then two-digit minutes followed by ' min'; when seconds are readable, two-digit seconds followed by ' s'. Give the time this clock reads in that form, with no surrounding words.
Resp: 11 h 27 min 37 s
